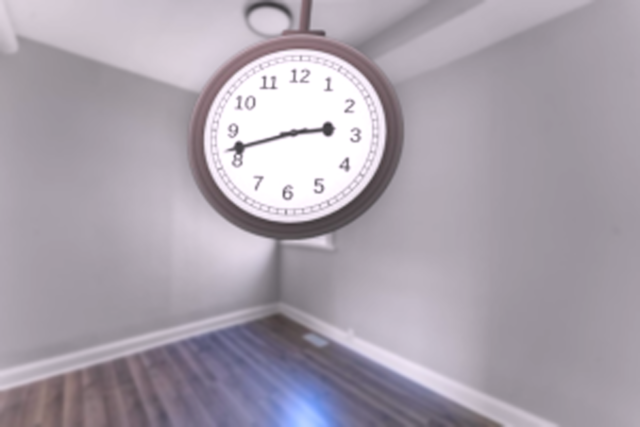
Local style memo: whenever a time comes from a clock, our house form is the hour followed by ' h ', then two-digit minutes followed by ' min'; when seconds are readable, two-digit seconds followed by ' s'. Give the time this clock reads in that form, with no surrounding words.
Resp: 2 h 42 min
